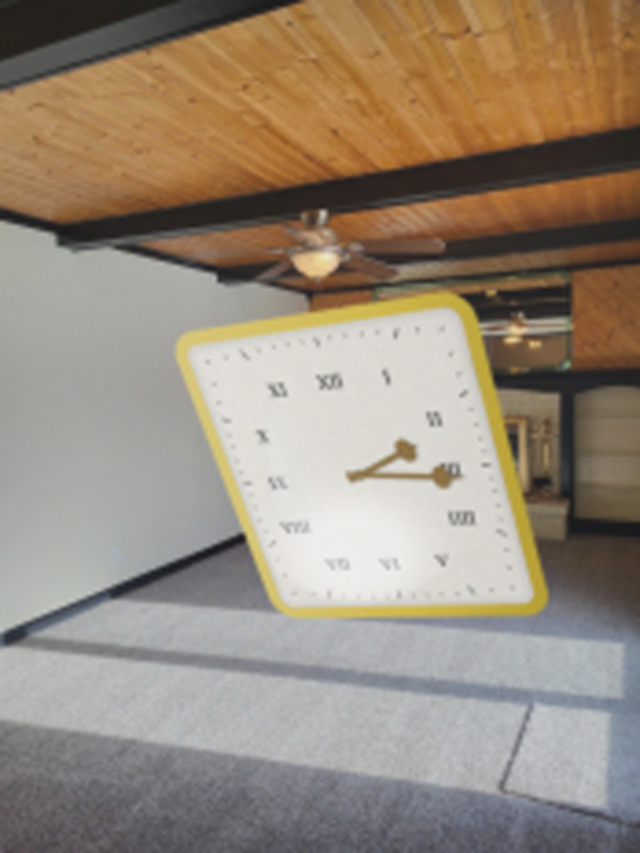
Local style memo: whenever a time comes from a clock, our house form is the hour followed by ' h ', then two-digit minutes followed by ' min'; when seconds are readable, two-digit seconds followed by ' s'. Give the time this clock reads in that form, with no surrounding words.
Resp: 2 h 16 min
